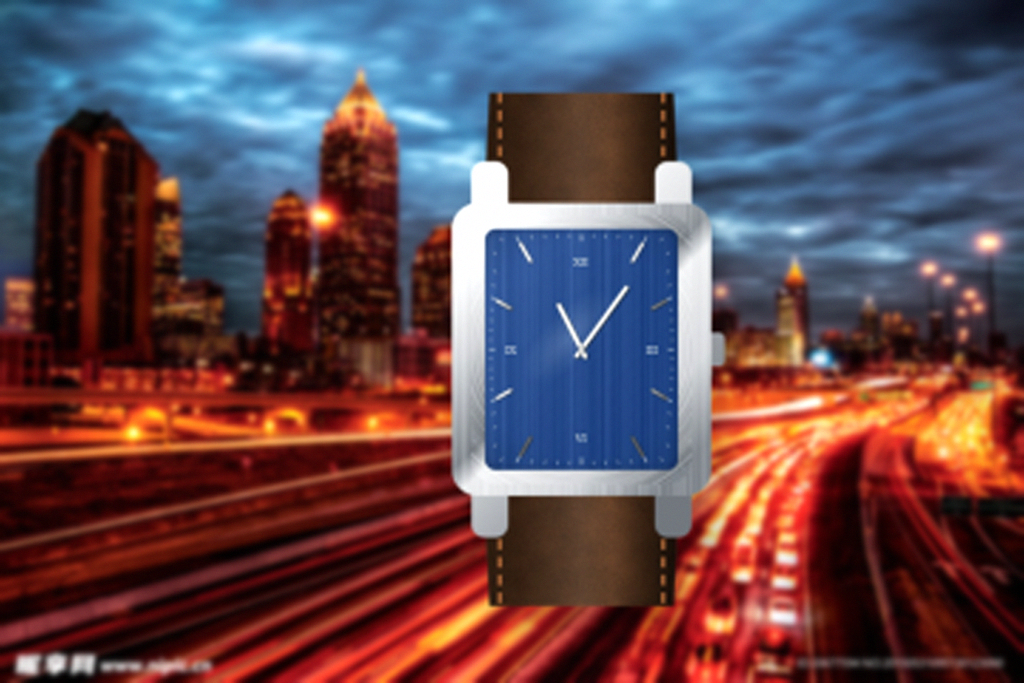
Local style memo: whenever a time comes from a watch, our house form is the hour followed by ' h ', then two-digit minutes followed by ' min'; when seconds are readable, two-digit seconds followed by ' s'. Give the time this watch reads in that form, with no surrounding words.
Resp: 11 h 06 min
